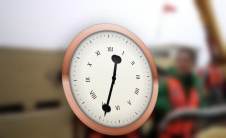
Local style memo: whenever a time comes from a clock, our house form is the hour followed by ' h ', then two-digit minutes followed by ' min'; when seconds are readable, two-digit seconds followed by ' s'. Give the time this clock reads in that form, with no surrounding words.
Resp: 12 h 34 min
